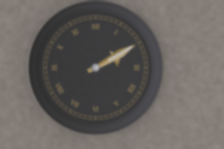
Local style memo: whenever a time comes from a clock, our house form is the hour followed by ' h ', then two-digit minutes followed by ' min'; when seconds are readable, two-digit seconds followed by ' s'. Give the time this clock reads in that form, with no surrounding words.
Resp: 2 h 10 min
